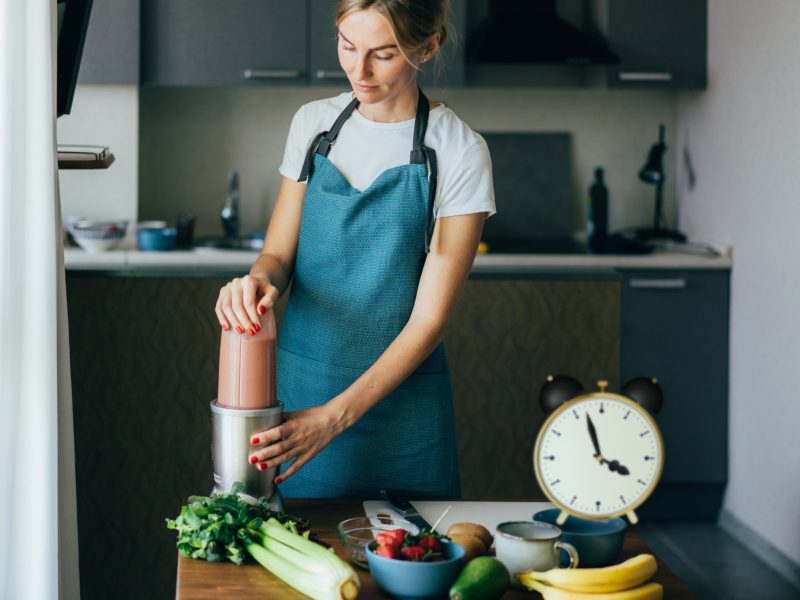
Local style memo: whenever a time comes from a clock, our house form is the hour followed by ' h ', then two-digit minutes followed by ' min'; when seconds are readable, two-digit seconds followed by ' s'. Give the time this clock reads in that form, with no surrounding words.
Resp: 3 h 57 min
